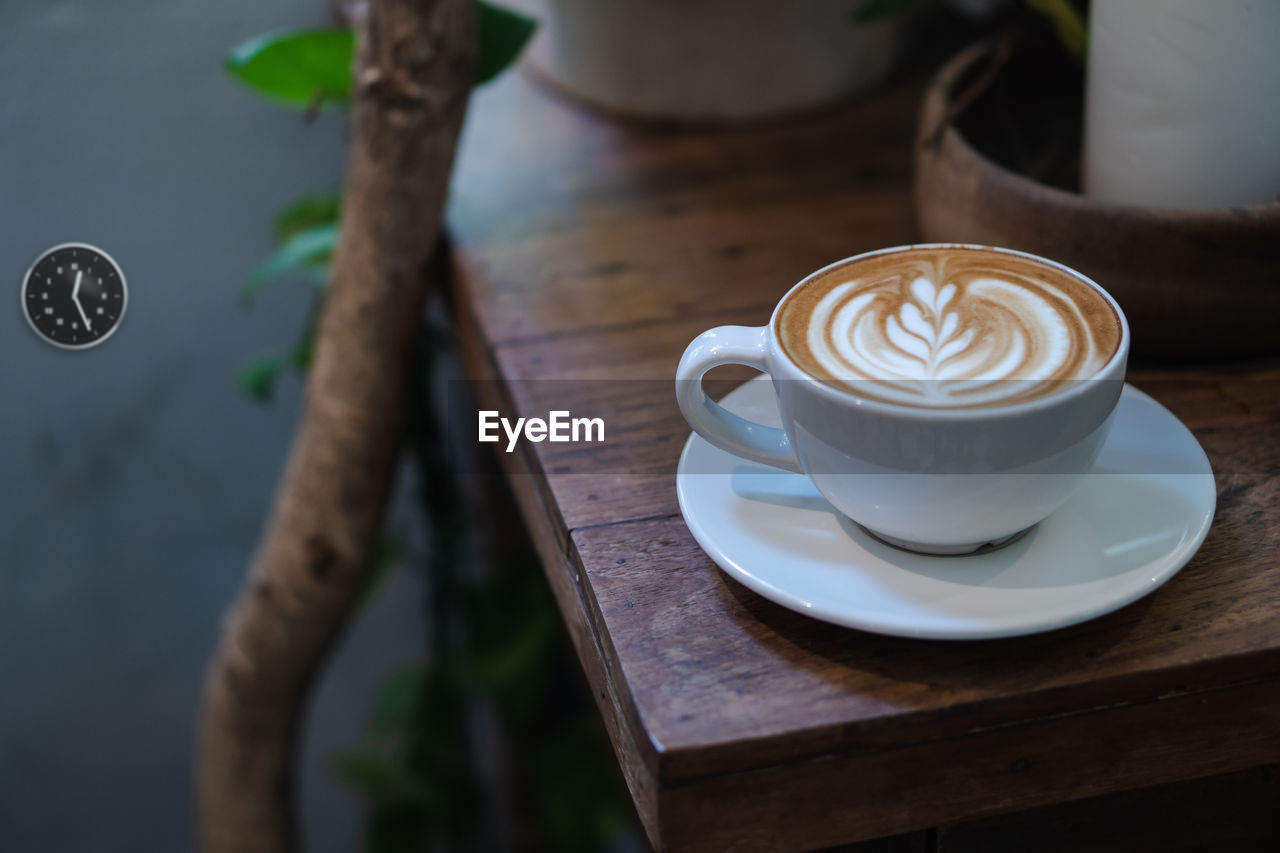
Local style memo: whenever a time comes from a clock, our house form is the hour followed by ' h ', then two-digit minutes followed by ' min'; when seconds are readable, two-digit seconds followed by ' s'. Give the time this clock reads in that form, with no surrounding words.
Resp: 12 h 26 min
